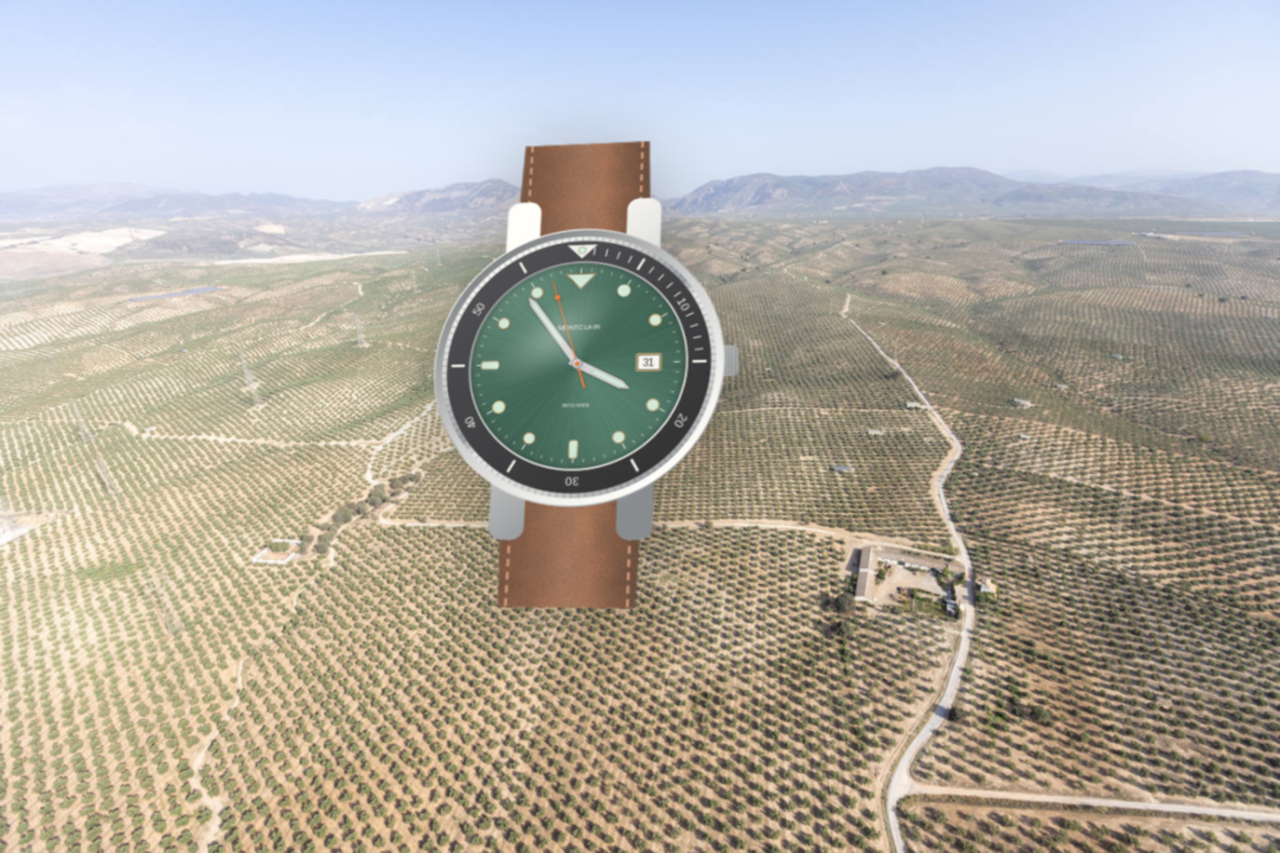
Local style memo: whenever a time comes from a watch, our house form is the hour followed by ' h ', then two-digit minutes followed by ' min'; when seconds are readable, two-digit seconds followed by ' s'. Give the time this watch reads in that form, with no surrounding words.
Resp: 3 h 53 min 57 s
